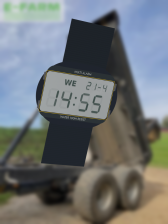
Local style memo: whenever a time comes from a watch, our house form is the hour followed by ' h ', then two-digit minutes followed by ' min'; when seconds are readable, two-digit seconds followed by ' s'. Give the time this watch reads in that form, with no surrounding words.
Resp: 14 h 55 min
